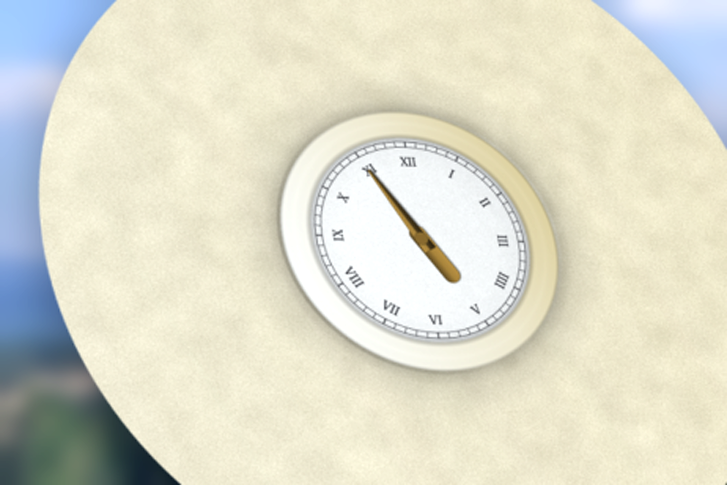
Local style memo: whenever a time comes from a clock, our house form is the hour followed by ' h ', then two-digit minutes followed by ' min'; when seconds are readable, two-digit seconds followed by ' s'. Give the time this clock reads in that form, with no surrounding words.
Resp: 4 h 55 min
